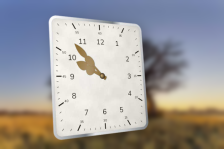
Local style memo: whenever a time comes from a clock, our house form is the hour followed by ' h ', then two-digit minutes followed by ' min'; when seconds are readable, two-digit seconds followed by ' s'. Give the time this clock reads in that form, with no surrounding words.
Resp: 9 h 53 min
